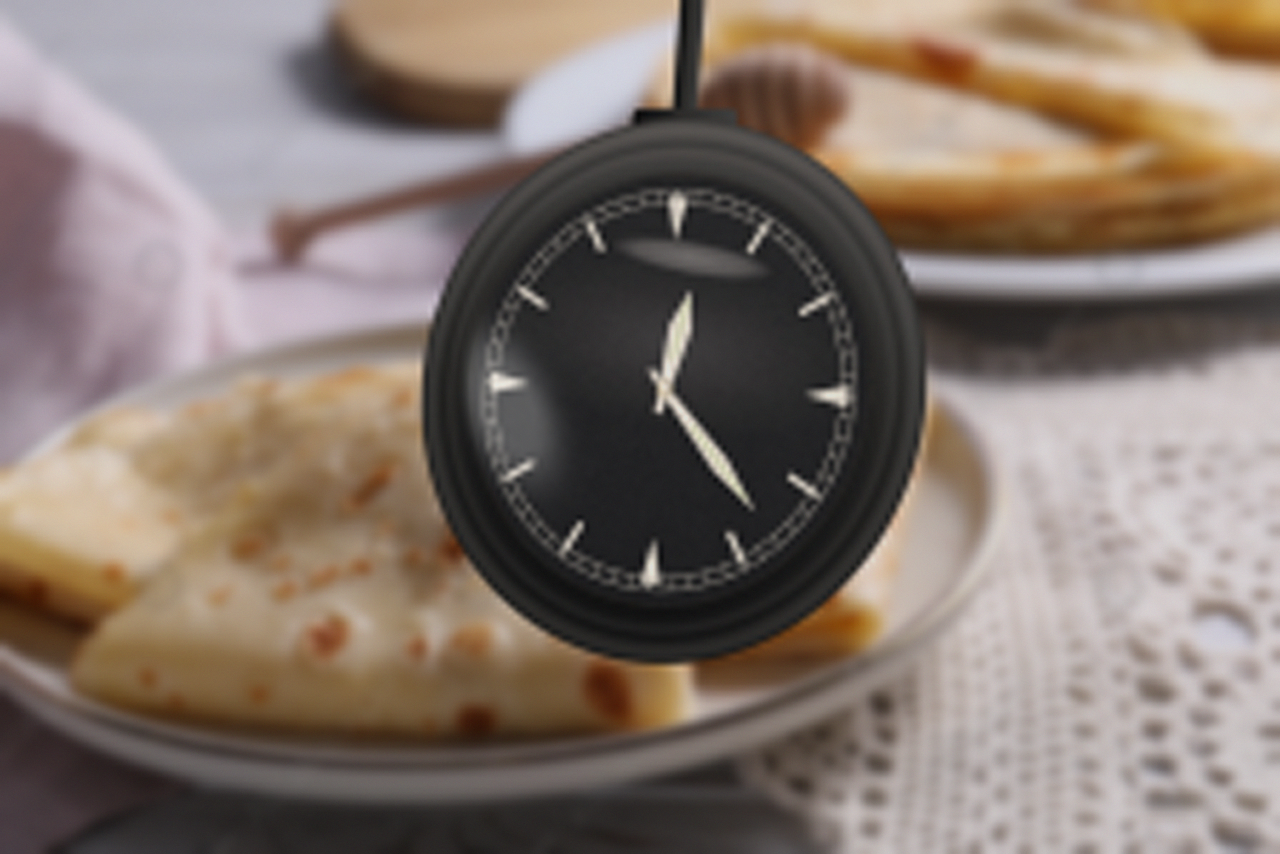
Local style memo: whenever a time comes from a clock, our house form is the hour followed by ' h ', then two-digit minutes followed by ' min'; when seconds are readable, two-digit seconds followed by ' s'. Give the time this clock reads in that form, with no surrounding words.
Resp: 12 h 23 min
